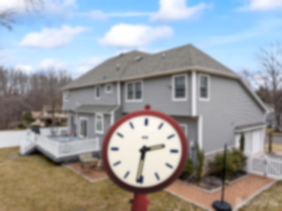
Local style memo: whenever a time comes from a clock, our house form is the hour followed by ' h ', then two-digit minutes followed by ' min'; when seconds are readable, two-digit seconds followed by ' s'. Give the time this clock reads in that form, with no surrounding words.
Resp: 2 h 31 min
